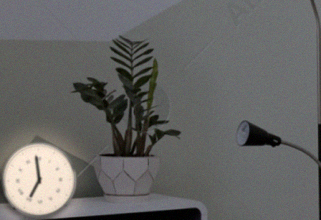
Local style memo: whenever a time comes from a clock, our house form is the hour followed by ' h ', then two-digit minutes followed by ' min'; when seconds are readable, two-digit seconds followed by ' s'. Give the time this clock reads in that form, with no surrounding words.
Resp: 6 h 59 min
